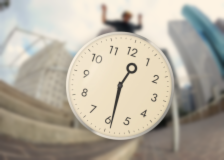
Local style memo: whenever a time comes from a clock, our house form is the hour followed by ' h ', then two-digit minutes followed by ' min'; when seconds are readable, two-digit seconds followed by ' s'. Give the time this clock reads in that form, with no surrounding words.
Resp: 12 h 29 min
